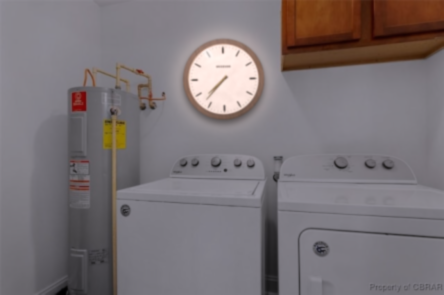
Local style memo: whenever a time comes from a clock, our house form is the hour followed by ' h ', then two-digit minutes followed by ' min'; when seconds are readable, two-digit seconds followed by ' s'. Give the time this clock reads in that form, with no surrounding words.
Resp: 7 h 37 min
